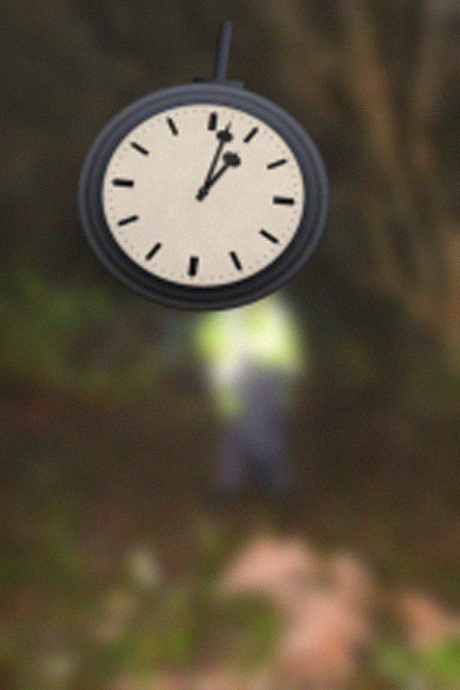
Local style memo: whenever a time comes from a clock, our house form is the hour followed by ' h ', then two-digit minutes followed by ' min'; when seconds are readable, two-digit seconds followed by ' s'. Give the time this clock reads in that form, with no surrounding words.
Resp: 1 h 02 min
